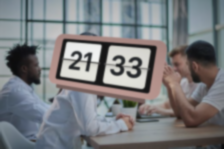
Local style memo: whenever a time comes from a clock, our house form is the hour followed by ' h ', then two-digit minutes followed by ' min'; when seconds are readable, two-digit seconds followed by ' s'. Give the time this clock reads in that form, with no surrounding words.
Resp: 21 h 33 min
